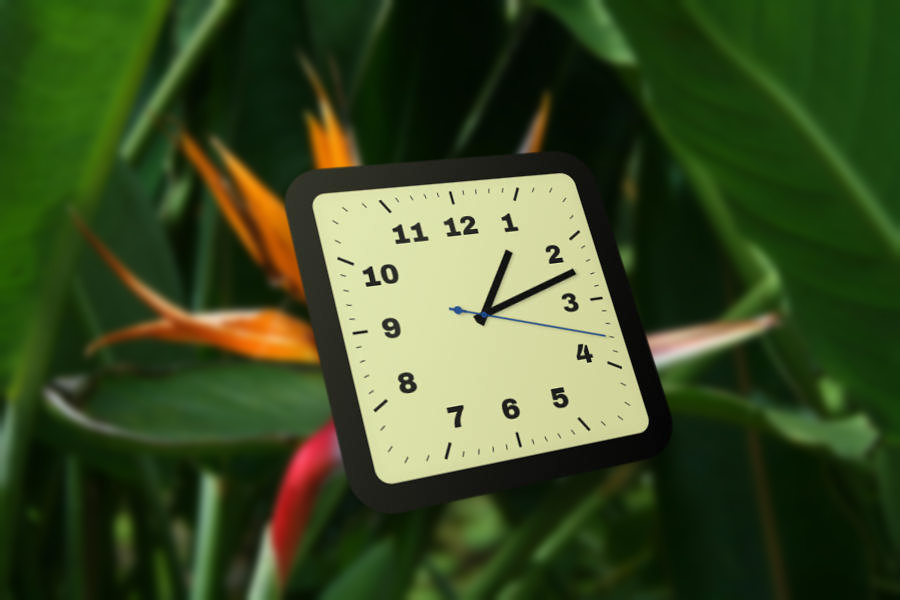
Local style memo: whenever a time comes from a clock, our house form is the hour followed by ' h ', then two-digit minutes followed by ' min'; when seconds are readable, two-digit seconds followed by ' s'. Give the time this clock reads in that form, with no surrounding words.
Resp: 1 h 12 min 18 s
